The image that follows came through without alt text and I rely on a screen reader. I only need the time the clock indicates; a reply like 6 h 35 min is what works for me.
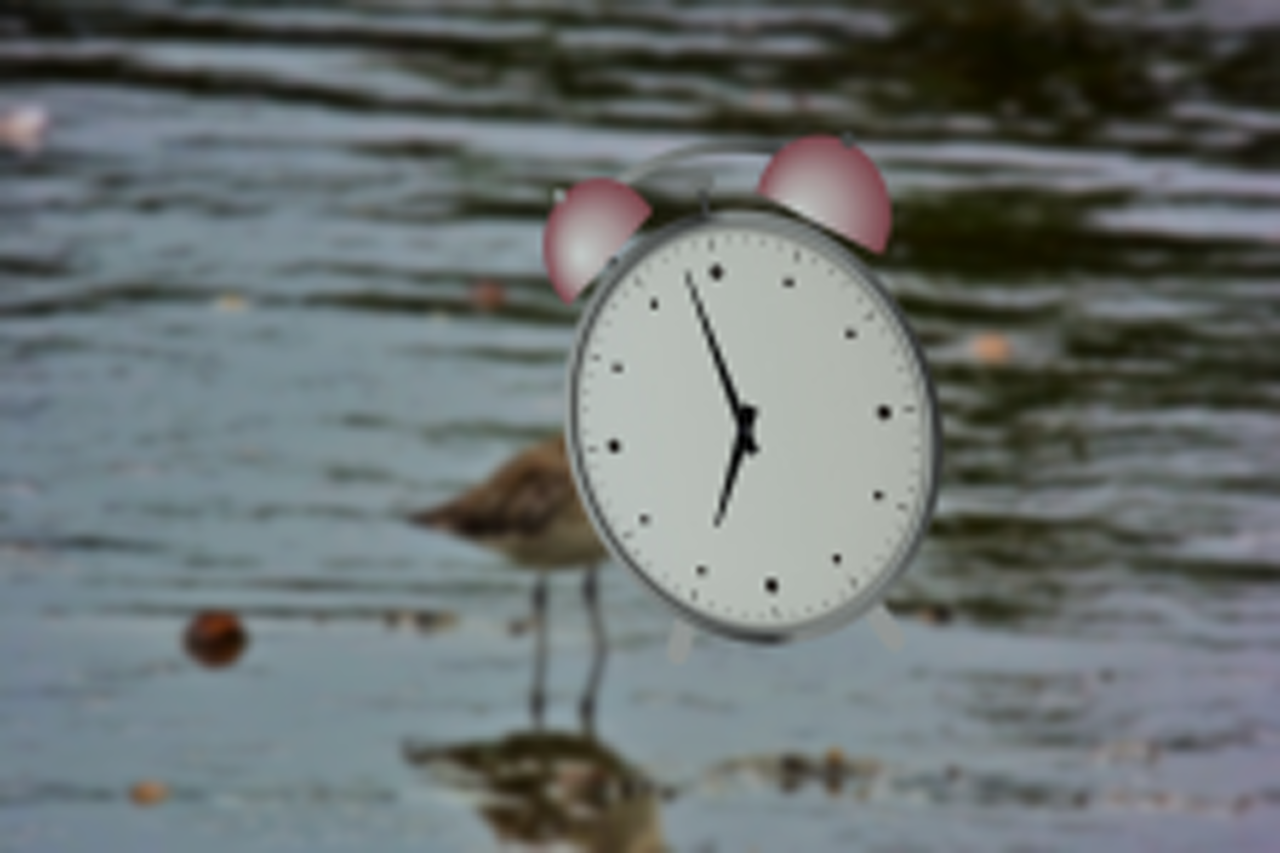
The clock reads 6 h 58 min
